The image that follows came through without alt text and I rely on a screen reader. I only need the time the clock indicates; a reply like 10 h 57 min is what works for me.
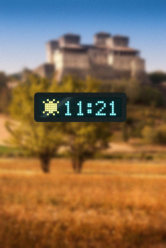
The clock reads 11 h 21 min
